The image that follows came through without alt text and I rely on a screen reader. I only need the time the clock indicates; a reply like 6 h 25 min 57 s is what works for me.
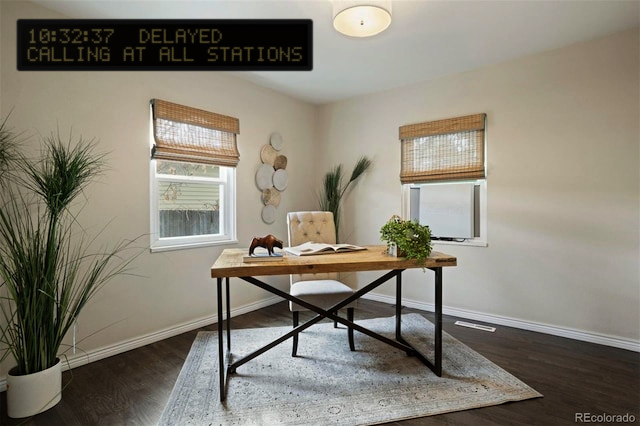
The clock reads 10 h 32 min 37 s
